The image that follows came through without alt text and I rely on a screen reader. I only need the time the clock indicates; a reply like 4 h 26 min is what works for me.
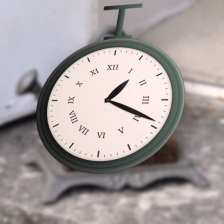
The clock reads 1 h 19 min
